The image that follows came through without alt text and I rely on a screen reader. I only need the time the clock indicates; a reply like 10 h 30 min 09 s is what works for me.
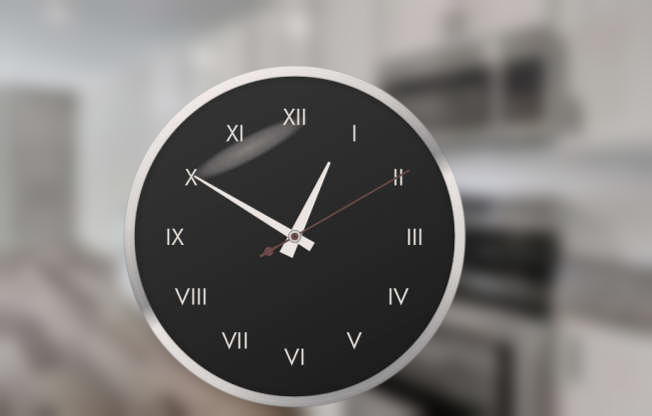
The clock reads 12 h 50 min 10 s
